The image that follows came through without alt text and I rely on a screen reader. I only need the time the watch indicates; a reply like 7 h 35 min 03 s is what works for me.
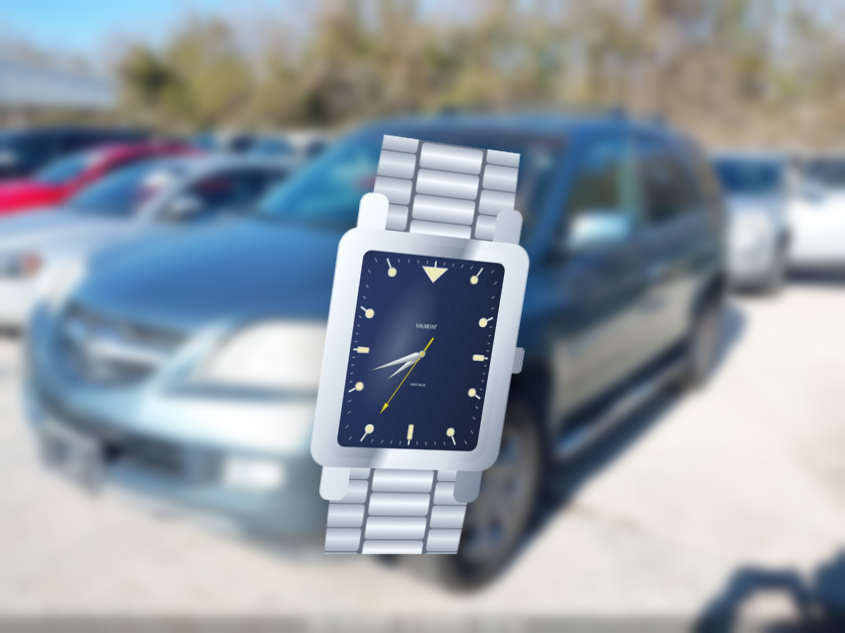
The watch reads 7 h 41 min 35 s
